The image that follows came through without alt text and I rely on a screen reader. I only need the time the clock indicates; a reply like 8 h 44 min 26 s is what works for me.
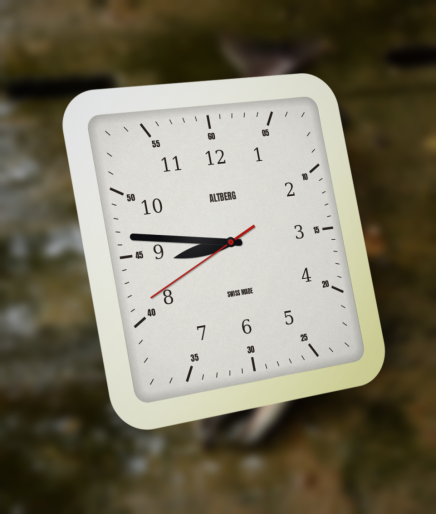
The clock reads 8 h 46 min 41 s
